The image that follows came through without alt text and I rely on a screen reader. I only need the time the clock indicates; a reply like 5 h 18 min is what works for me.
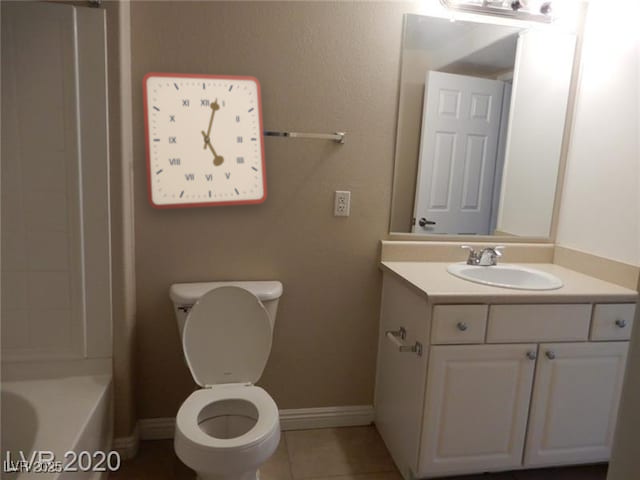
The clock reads 5 h 03 min
